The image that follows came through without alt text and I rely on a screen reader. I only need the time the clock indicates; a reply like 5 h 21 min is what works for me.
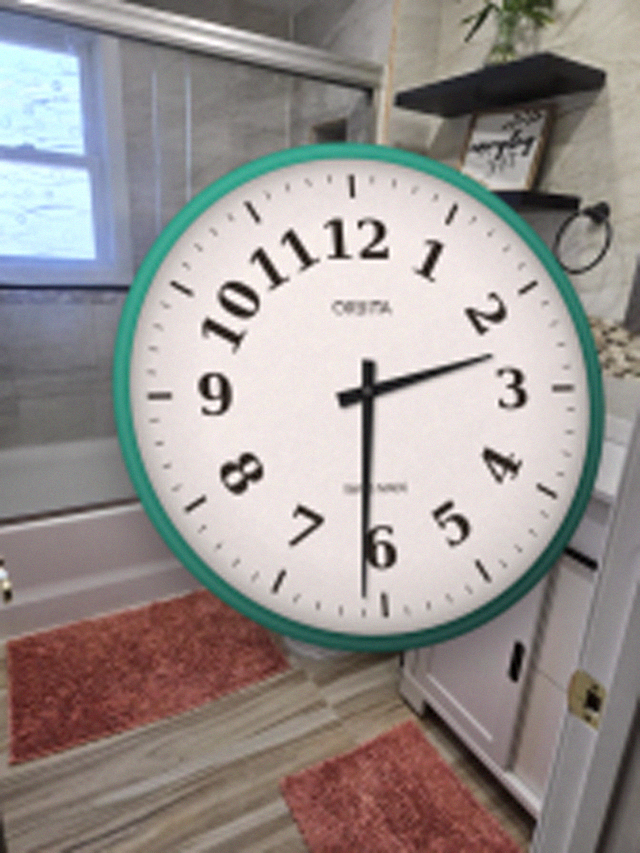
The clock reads 2 h 31 min
